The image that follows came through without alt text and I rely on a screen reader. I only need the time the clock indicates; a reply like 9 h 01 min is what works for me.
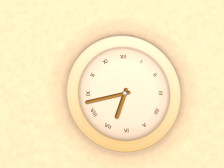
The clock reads 6 h 43 min
